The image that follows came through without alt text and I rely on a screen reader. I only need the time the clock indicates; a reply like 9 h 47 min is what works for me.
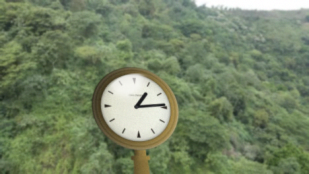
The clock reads 1 h 14 min
